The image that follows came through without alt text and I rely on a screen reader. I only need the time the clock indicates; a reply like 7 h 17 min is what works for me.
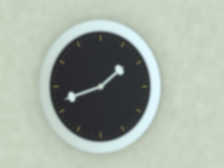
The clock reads 1 h 42 min
